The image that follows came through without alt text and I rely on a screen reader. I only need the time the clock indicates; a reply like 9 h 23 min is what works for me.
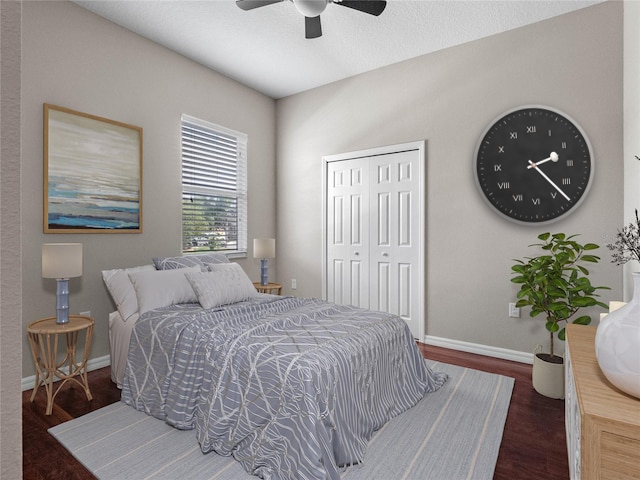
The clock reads 2 h 23 min
